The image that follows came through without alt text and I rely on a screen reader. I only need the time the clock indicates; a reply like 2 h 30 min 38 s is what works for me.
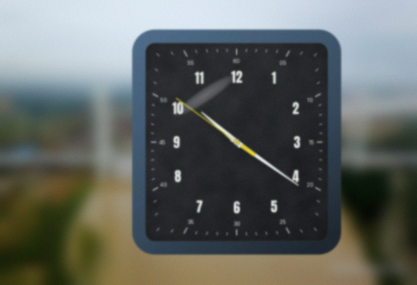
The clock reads 10 h 20 min 51 s
